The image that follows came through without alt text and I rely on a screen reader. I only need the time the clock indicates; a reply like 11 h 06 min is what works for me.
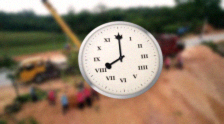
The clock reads 8 h 00 min
